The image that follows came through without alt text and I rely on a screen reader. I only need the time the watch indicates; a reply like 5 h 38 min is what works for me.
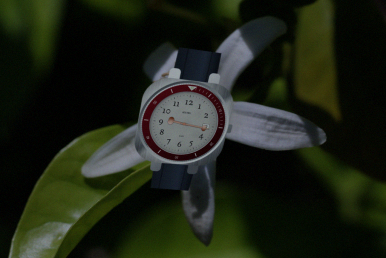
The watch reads 9 h 16 min
